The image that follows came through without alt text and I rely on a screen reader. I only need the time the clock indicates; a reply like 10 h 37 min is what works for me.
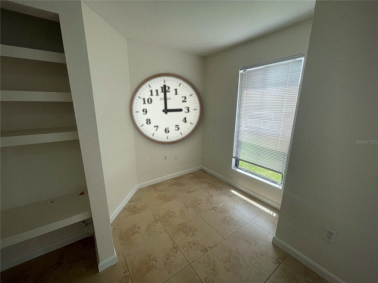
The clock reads 3 h 00 min
